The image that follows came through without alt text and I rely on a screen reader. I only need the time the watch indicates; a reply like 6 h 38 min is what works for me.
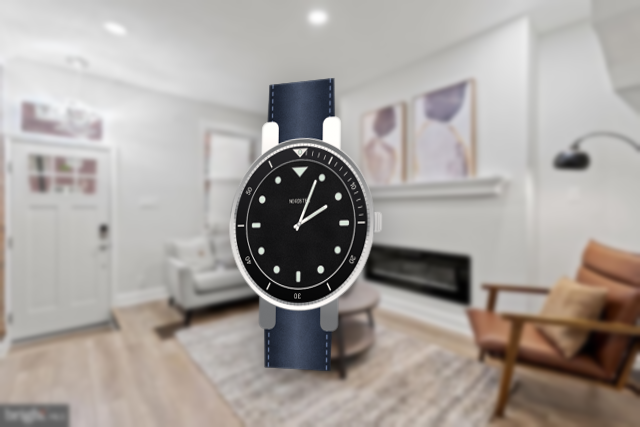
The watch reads 2 h 04 min
